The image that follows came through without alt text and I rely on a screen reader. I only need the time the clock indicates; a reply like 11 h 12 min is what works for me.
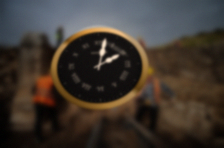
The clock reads 2 h 02 min
